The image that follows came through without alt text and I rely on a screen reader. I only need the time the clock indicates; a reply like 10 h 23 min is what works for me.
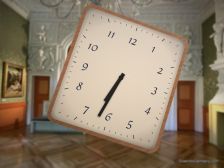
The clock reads 6 h 32 min
